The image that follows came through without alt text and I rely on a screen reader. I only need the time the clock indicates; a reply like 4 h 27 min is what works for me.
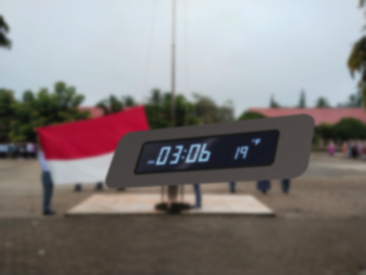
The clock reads 3 h 06 min
